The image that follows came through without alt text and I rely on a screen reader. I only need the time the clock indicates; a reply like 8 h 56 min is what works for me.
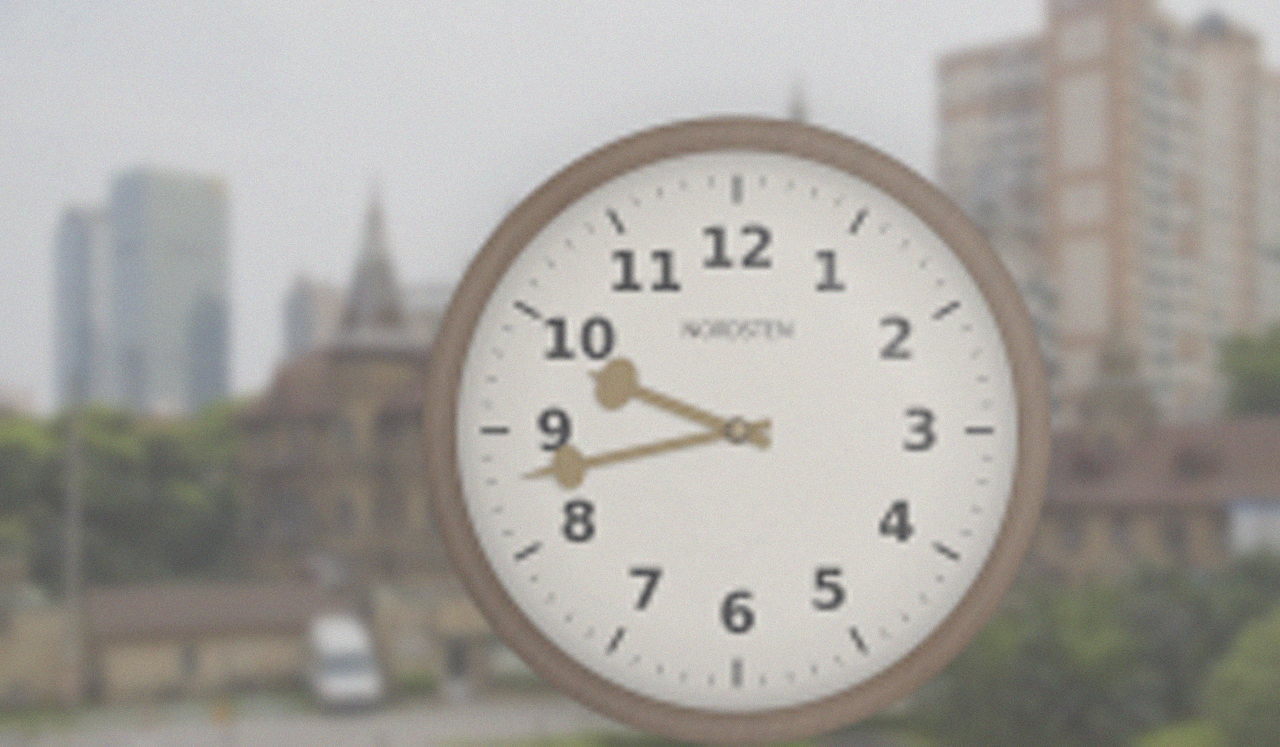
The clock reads 9 h 43 min
